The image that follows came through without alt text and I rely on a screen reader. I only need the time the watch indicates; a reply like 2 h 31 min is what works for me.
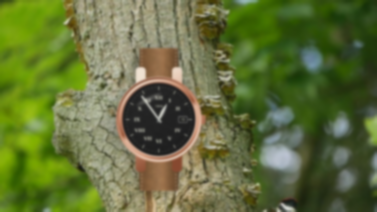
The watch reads 12 h 54 min
